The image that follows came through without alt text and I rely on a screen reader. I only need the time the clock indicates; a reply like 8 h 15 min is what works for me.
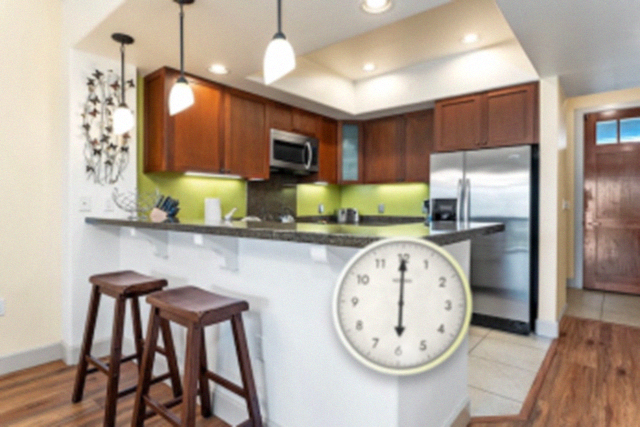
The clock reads 6 h 00 min
